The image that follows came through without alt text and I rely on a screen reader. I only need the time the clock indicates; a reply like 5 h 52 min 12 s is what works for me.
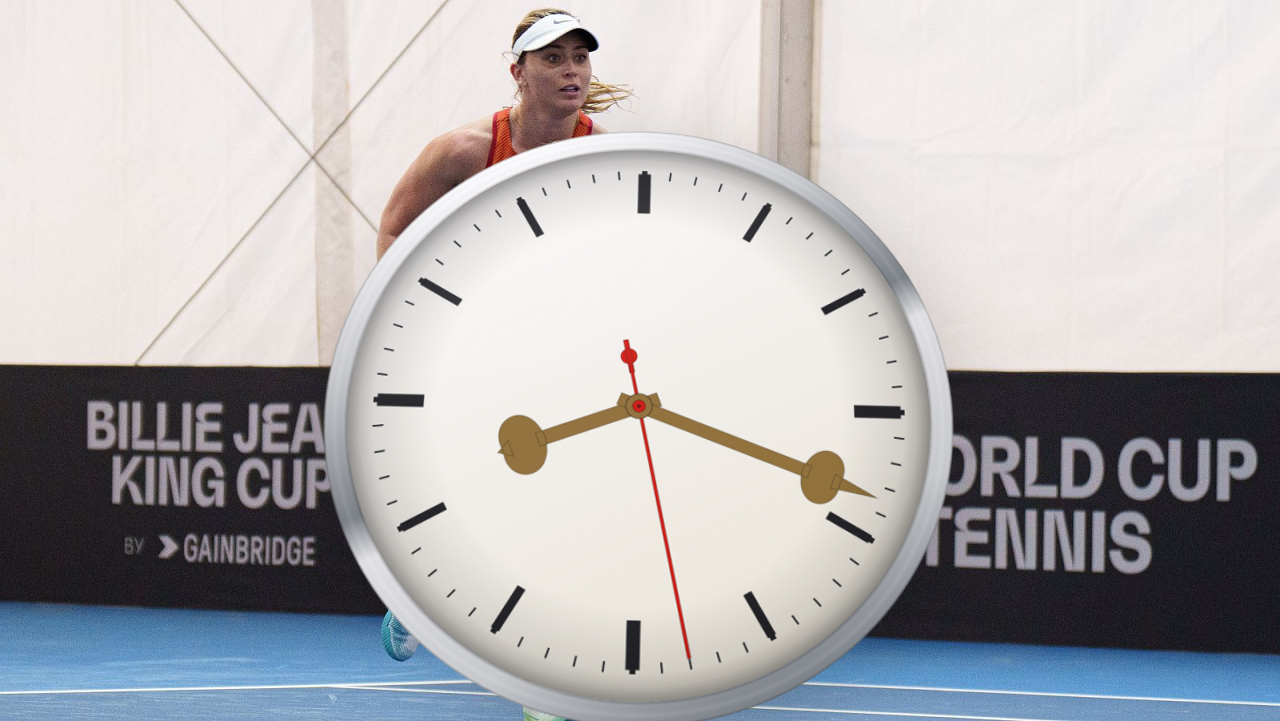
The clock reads 8 h 18 min 28 s
